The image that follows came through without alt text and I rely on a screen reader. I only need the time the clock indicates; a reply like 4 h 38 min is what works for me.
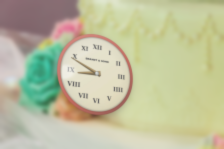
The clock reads 8 h 49 min
